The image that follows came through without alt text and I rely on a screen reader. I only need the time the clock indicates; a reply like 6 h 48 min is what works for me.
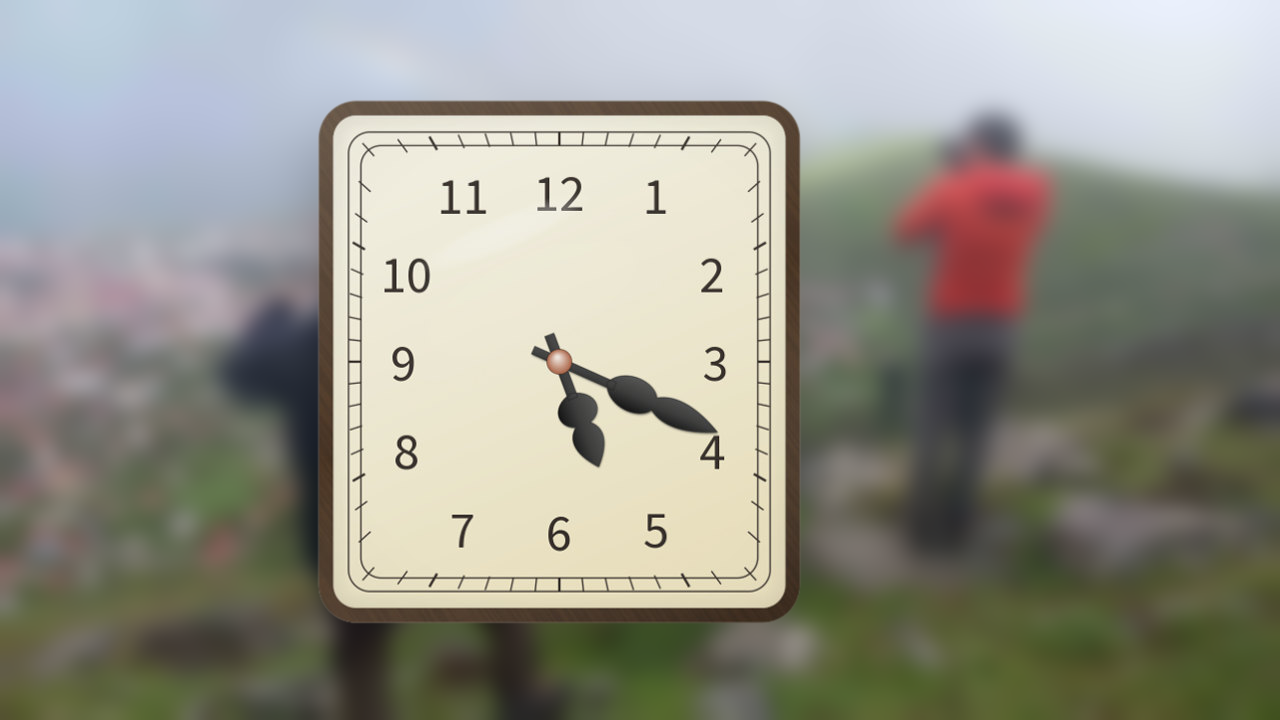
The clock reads 5 h 19 min
